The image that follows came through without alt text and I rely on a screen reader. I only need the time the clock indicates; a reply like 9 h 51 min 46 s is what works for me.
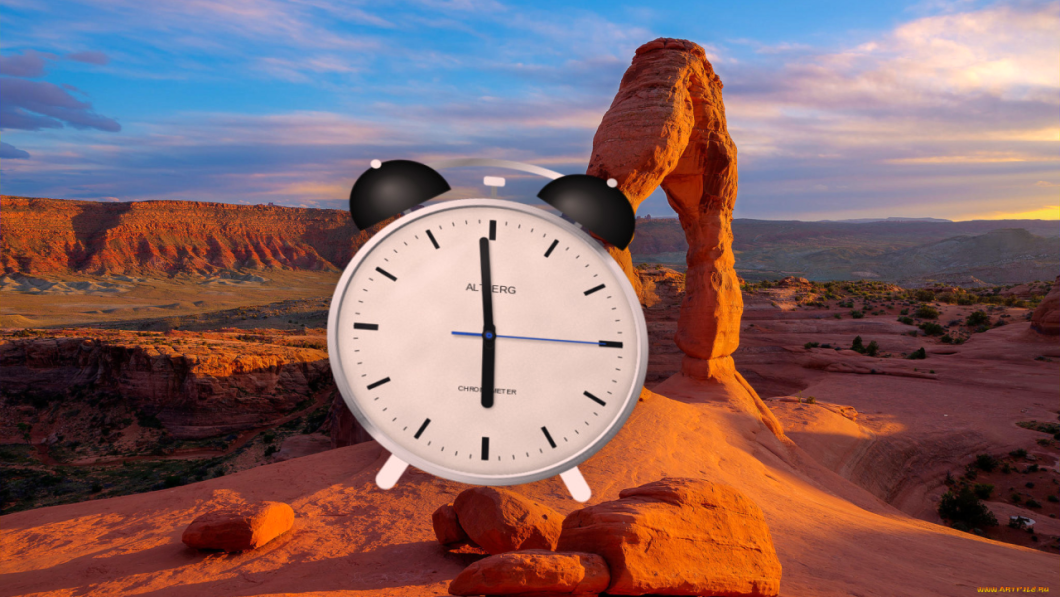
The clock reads 5 h 59 min 15 s
